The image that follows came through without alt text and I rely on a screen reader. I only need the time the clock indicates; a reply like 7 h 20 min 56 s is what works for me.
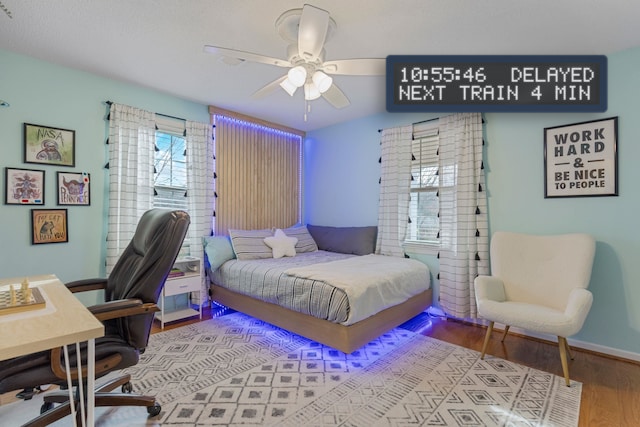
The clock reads 10 h 55 min 46 s
